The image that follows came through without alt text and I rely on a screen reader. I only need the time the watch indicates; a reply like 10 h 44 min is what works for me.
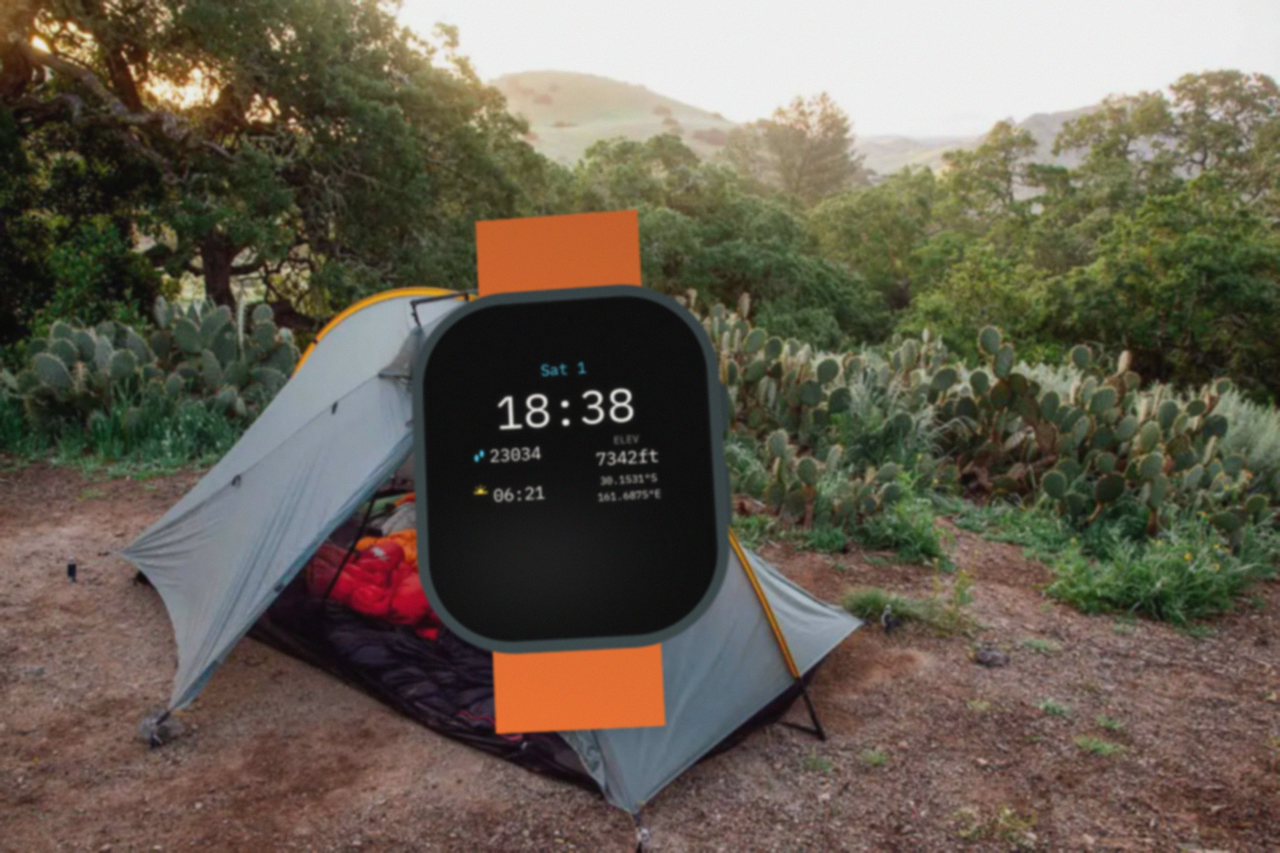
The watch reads 18 h 38 min
